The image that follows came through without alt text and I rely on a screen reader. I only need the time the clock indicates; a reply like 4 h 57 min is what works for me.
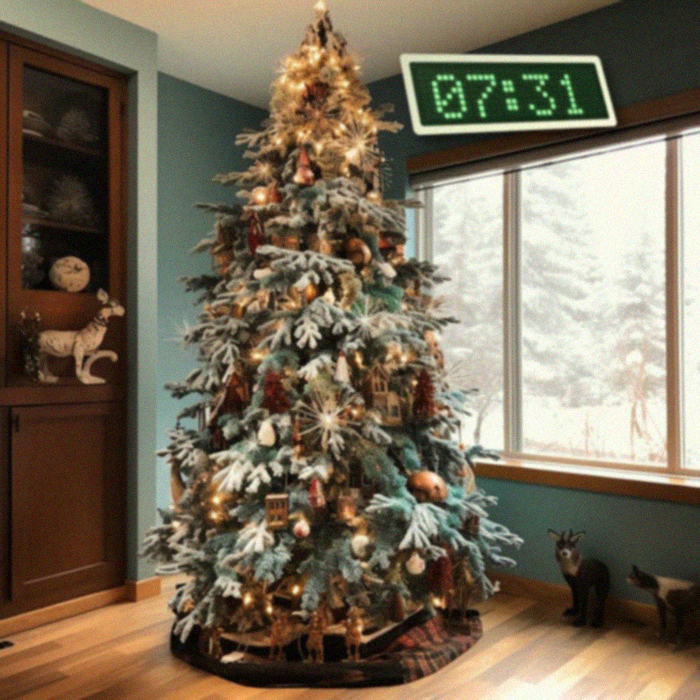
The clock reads 7 h 31 min
